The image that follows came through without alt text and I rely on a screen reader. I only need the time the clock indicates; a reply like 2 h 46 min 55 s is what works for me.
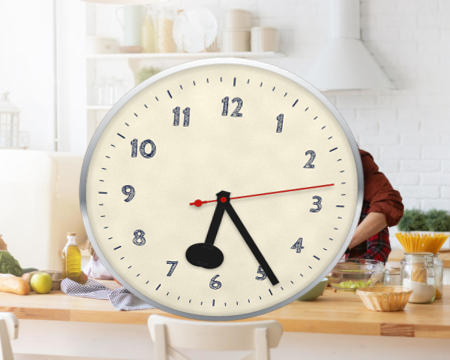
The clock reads 6 h 24 min 13 s
